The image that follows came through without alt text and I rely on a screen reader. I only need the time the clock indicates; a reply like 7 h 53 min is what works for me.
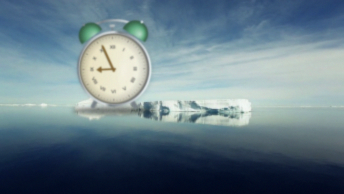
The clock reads 8 h 56 min
